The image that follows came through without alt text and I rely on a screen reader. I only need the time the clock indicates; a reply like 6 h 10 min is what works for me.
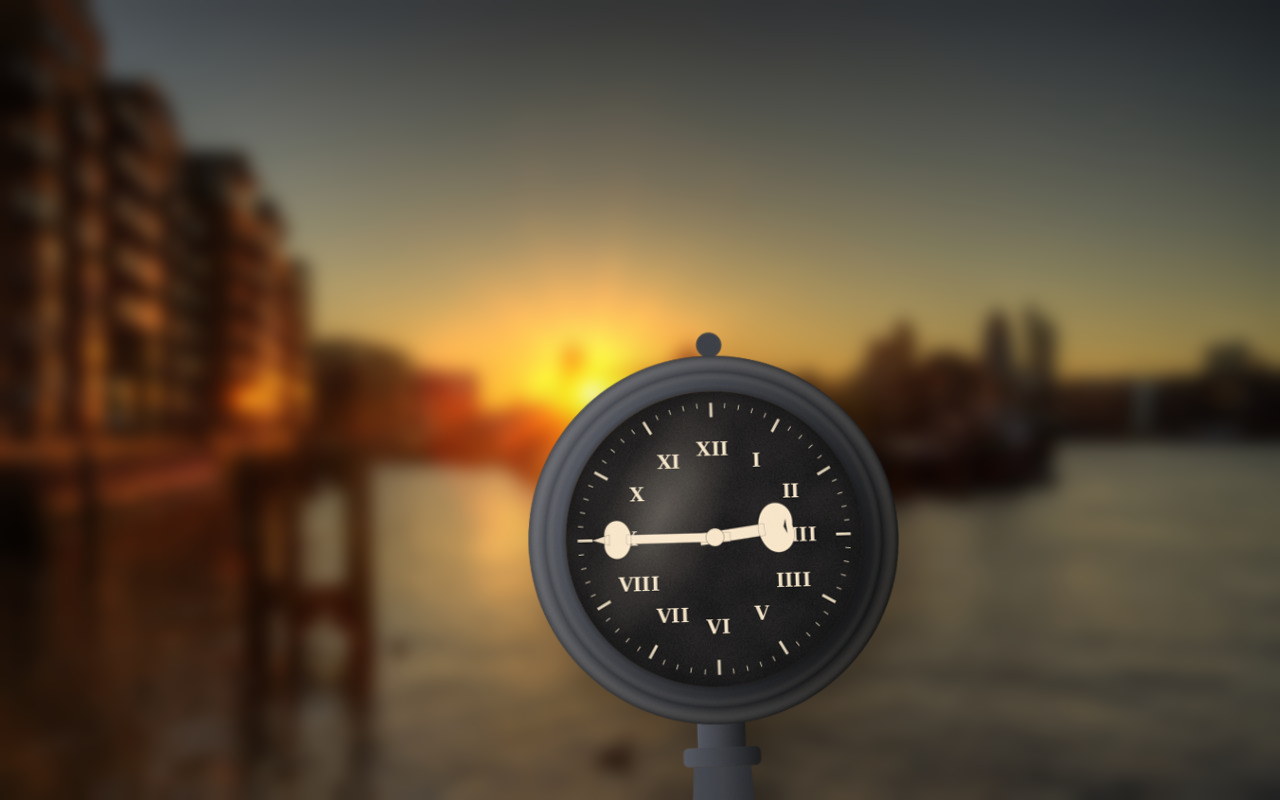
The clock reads 2 h 45 min
